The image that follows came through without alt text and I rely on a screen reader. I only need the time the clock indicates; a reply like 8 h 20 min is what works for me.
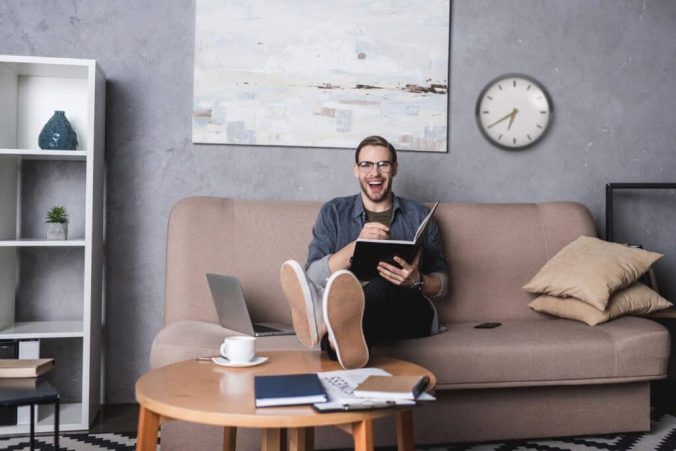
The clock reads 6 h 40 min
